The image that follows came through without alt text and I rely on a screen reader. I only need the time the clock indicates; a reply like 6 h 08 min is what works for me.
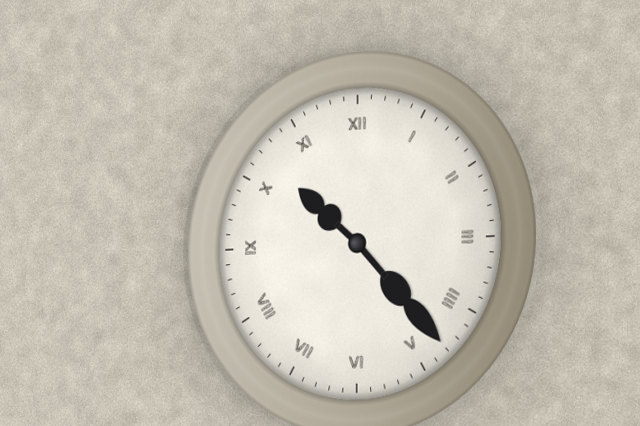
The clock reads 10 h 23 min
